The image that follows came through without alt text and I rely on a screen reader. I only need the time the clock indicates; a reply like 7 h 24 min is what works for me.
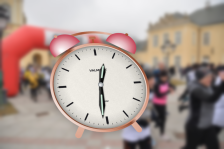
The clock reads 12 h 31 min
